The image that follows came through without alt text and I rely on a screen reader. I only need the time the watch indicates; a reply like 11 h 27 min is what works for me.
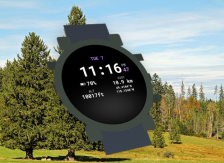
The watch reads 11 h 16 min
